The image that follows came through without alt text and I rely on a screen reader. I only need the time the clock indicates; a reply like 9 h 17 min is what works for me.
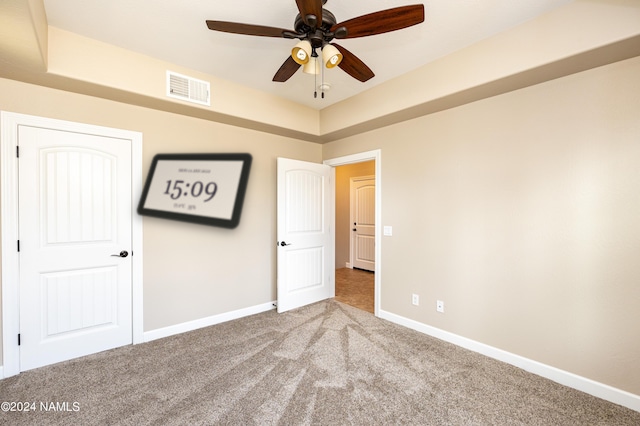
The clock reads 15 h 09 min
